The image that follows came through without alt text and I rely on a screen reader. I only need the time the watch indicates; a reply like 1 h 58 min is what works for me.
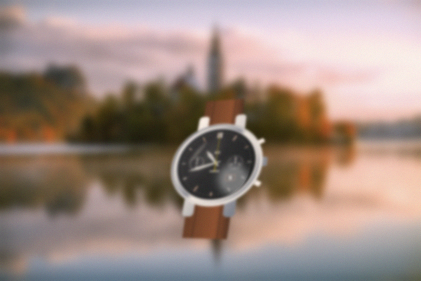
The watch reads 10 h 42 min
